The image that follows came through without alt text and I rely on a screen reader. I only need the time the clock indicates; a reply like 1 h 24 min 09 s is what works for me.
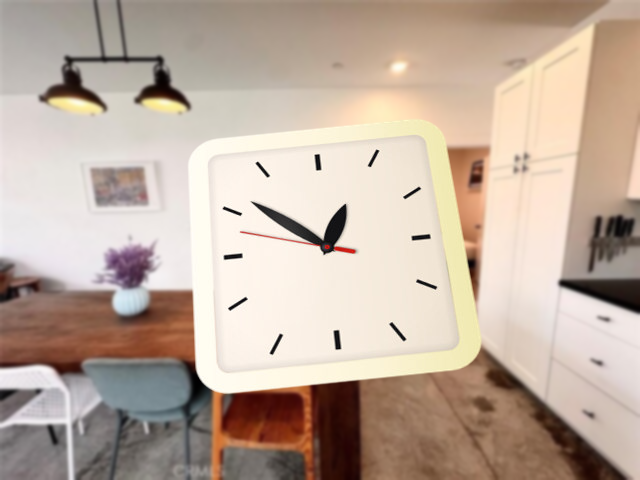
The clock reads 12 h 51 min 48 s
